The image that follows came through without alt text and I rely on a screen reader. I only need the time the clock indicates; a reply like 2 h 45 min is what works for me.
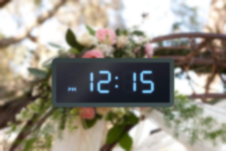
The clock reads 12 h 15 min
